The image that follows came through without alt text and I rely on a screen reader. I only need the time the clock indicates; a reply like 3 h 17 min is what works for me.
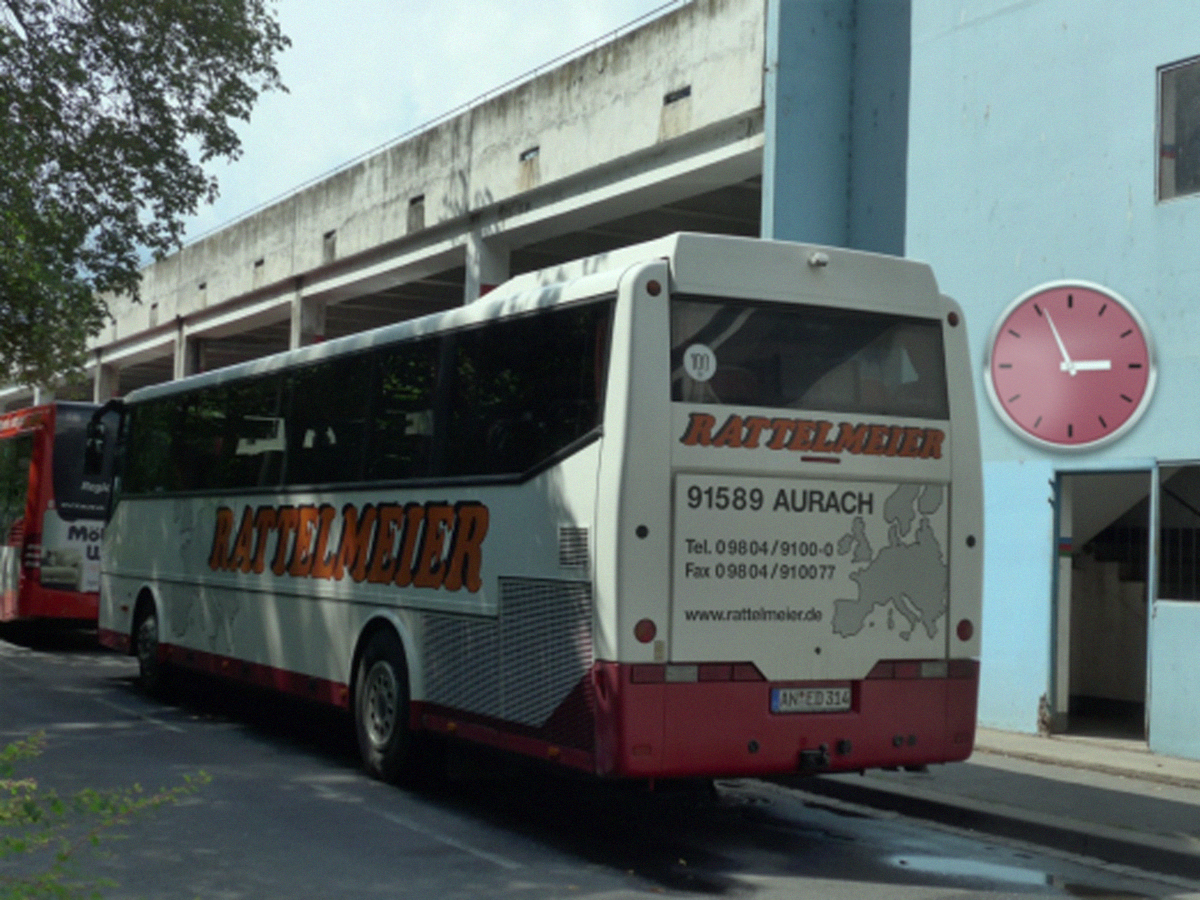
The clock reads 2 h 56 min
